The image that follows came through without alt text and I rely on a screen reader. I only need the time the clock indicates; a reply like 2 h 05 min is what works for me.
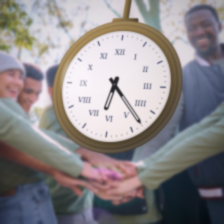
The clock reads 6 h 23 min
